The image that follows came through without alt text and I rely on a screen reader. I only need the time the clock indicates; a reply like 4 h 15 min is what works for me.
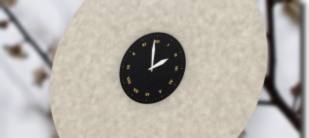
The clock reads 1 h 59 min
